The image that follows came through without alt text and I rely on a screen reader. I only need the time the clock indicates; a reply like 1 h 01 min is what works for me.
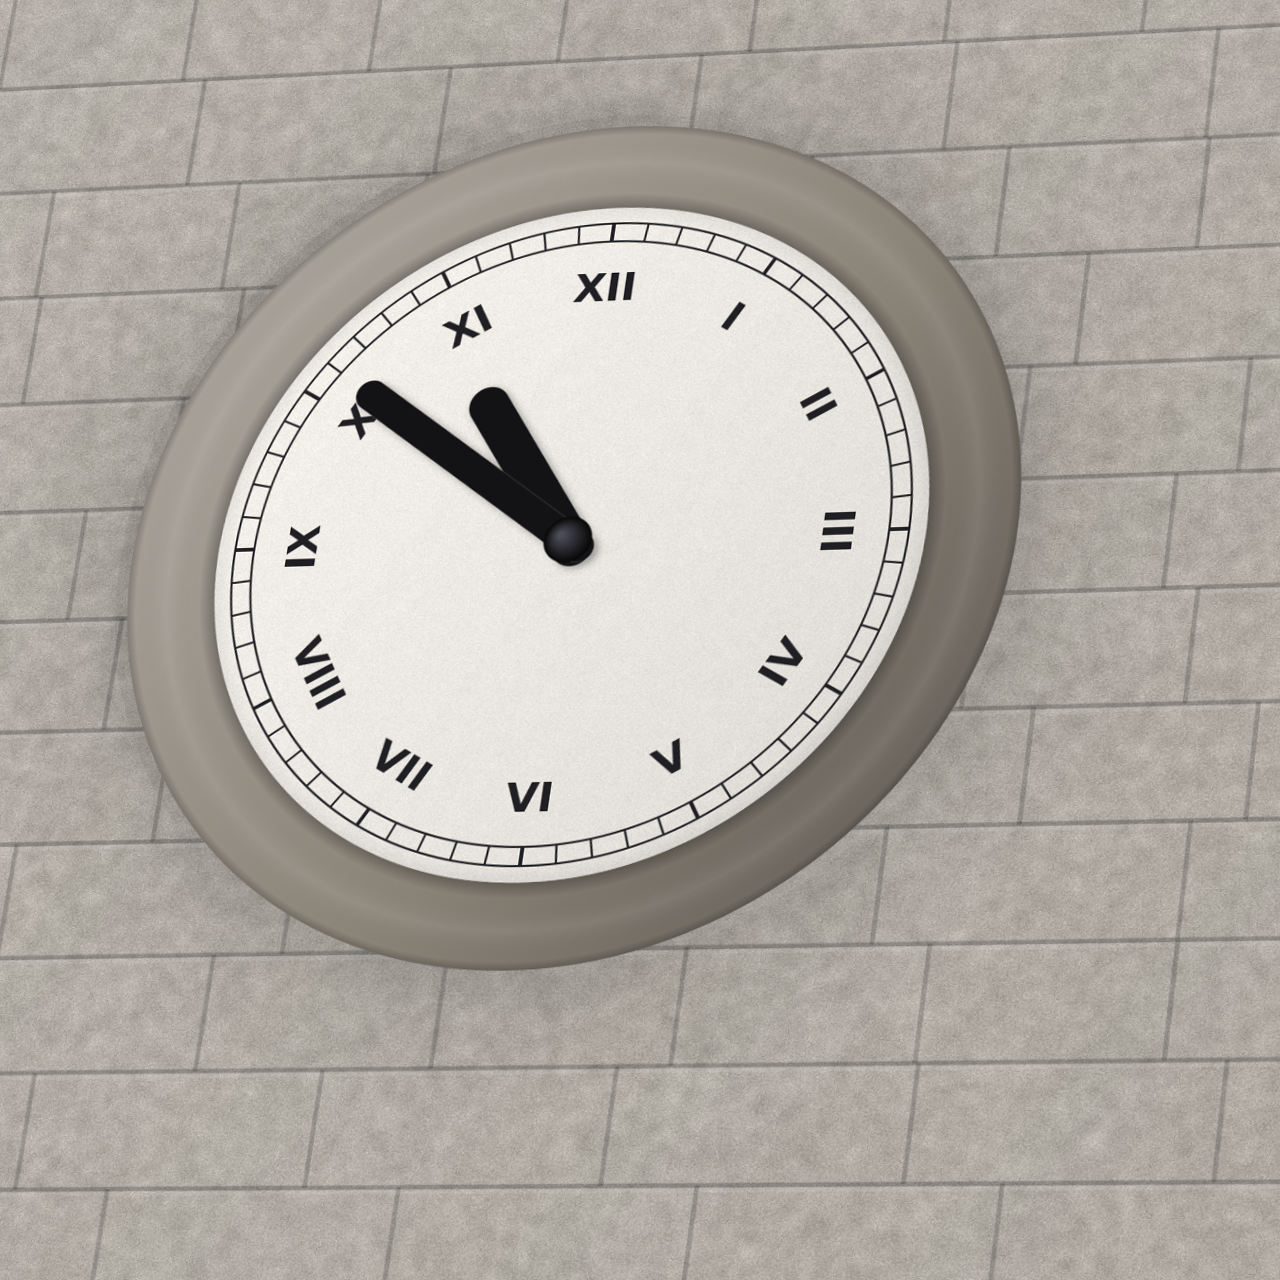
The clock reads 10 h 51 min
